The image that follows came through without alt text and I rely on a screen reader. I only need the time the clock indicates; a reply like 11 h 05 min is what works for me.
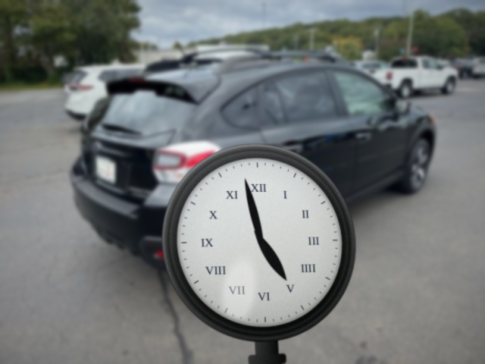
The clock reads 4 h 58 min
